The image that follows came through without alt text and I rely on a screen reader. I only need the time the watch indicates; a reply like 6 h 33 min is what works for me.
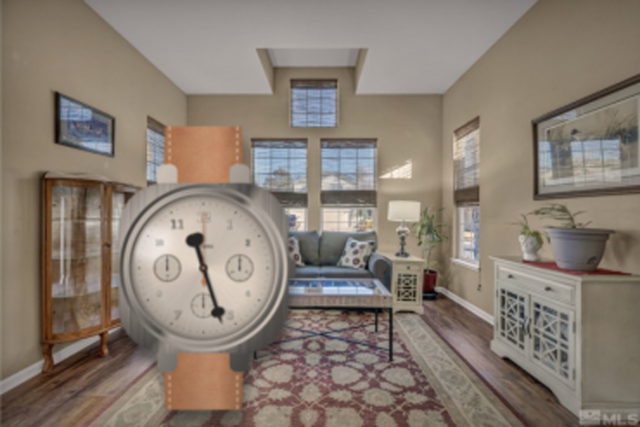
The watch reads 11 h 27 min
